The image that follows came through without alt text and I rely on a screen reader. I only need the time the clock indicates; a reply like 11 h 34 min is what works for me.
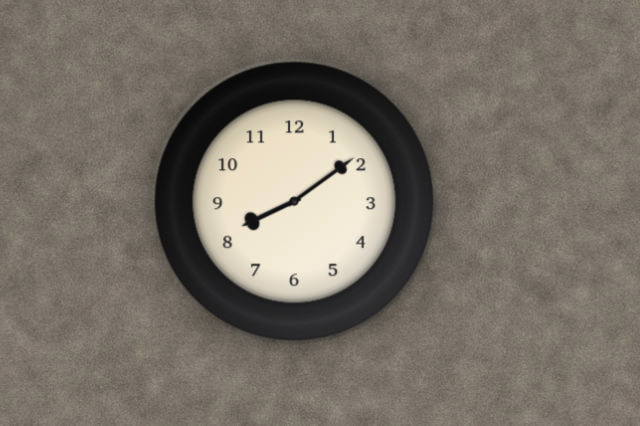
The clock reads 8 h 09 min
